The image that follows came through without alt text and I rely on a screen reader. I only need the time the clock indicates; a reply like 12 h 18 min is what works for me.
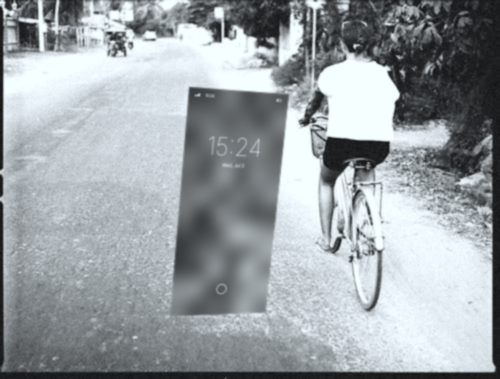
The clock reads 15 h 24 min
